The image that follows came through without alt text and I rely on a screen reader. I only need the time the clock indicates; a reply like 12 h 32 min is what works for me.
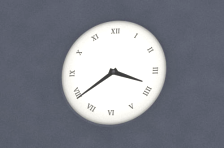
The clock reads 3 h 39 min
